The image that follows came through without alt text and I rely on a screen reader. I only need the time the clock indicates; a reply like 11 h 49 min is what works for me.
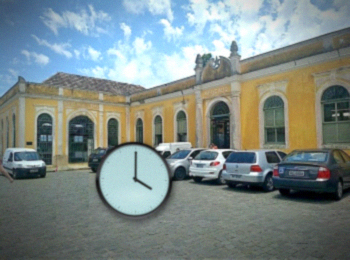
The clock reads 4 h 00 min
